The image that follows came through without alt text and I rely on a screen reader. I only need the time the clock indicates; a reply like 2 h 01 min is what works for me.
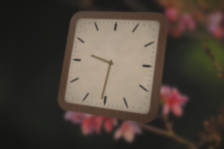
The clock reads 9 h 31 min
